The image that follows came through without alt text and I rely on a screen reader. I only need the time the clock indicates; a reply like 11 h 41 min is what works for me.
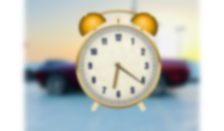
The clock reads 6 h 21 min
